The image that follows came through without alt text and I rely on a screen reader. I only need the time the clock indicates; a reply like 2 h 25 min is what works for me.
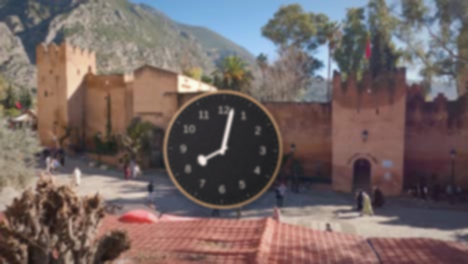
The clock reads 8 h 02 min
